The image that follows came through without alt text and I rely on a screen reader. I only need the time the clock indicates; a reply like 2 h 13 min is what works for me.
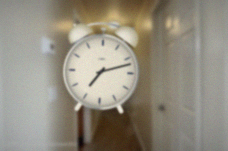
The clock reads 7 h 12 min
